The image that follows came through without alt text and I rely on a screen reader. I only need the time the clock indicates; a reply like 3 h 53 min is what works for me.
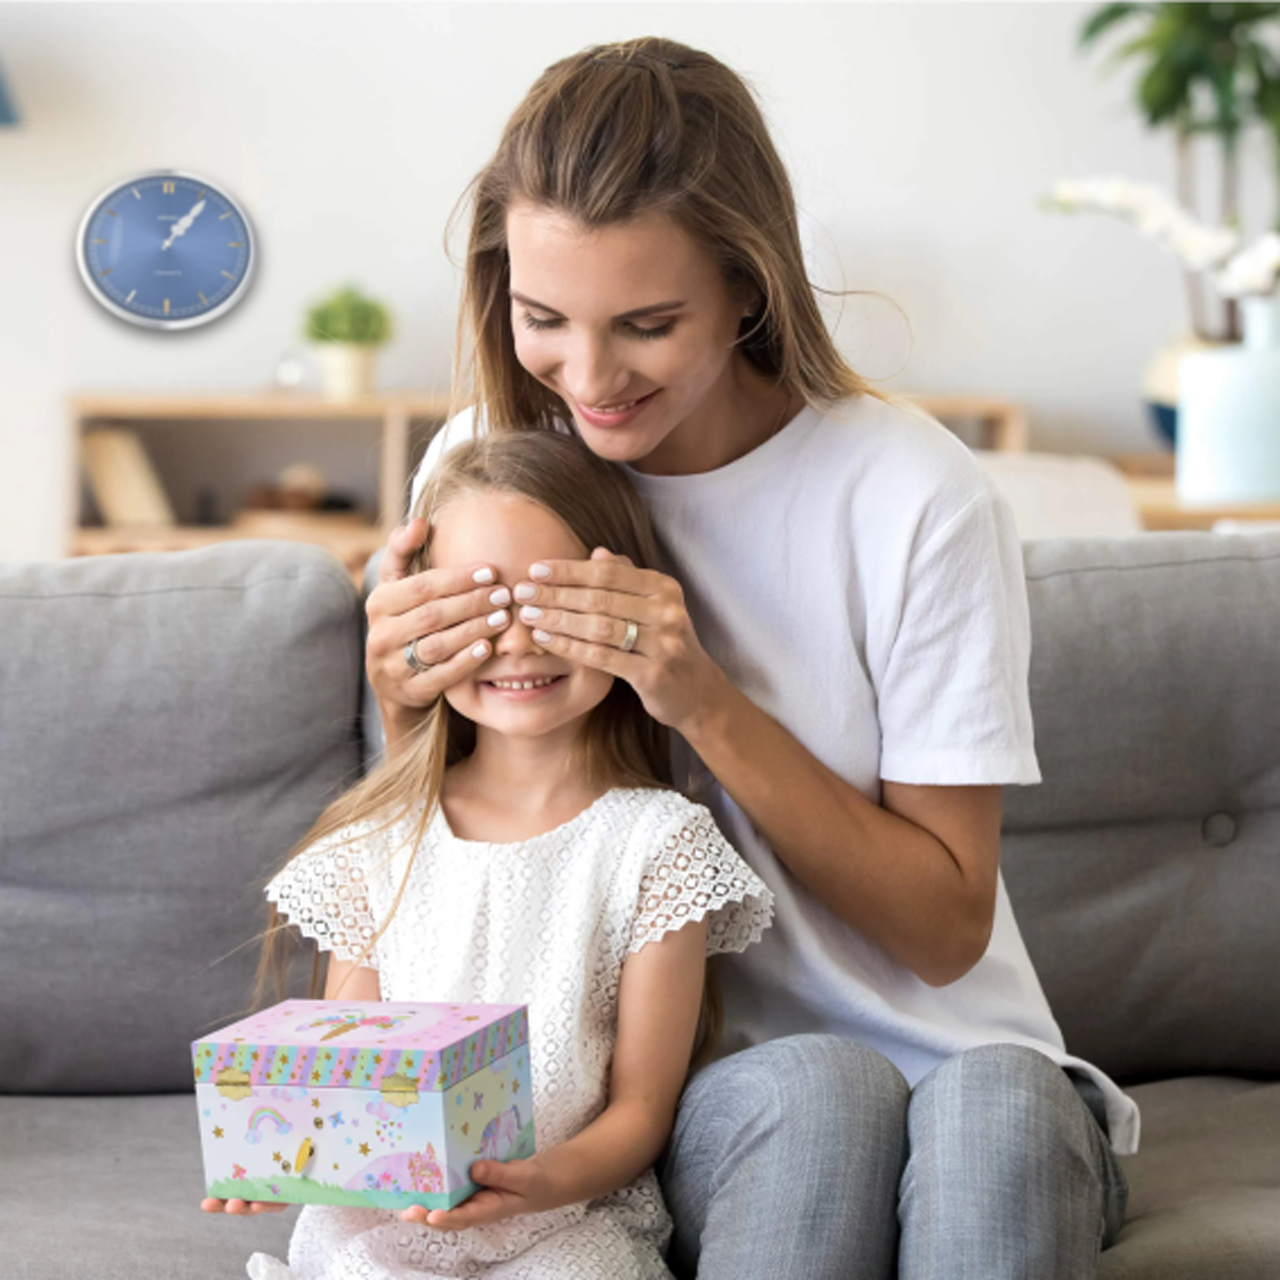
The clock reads 1 h 06 min
